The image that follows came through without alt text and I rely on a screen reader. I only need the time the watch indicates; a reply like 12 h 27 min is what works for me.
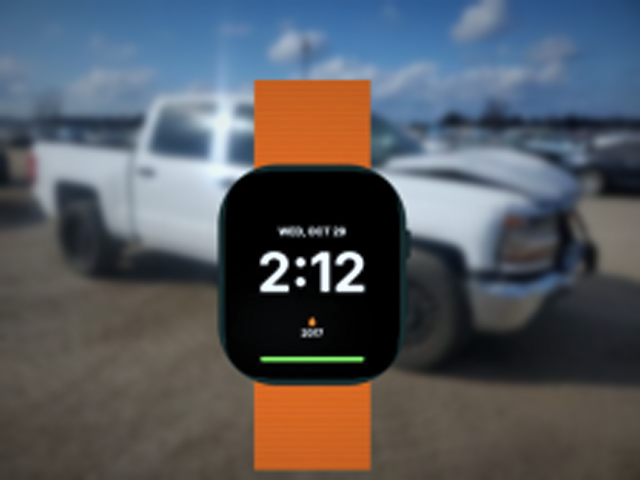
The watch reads 2 h 12 min
